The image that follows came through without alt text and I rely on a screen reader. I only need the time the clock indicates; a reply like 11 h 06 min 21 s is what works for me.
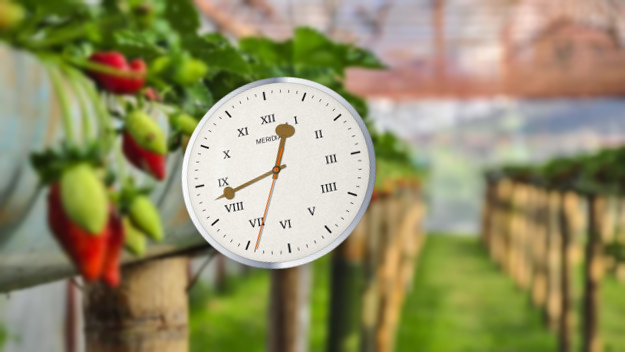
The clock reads 12 h 42 min 34 s
